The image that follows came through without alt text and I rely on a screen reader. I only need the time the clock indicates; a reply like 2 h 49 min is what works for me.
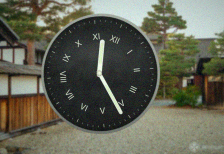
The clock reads 11 h 21 min
